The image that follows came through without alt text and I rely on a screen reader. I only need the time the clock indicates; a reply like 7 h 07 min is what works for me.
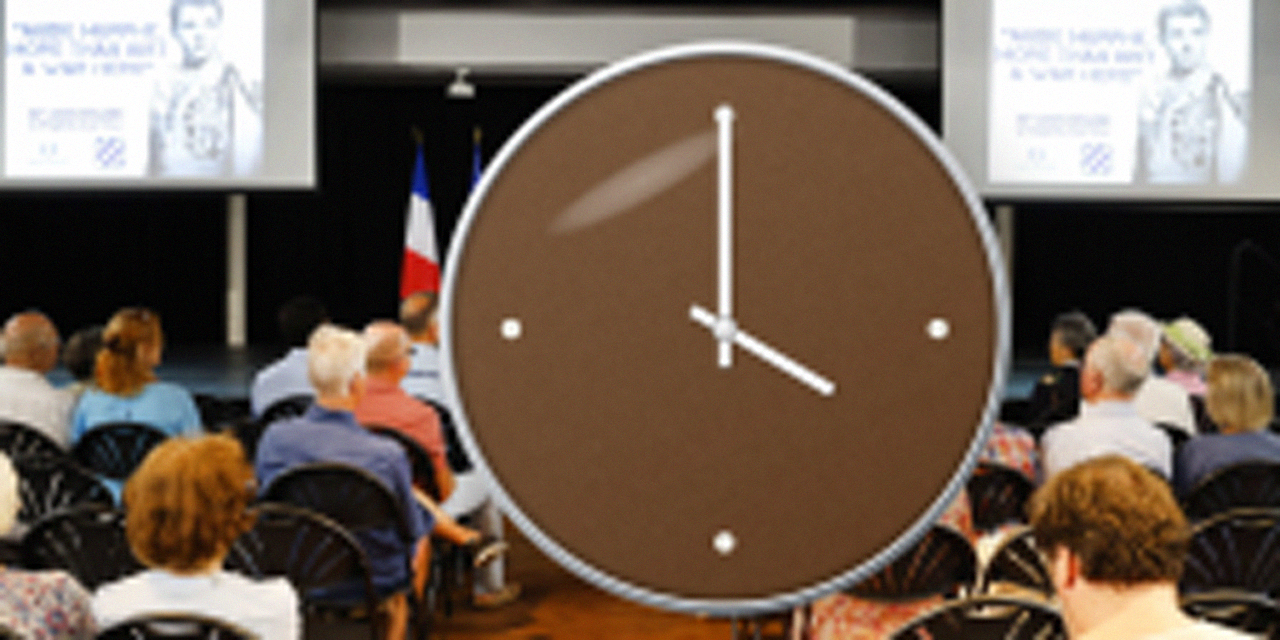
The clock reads 4 h 00 min
